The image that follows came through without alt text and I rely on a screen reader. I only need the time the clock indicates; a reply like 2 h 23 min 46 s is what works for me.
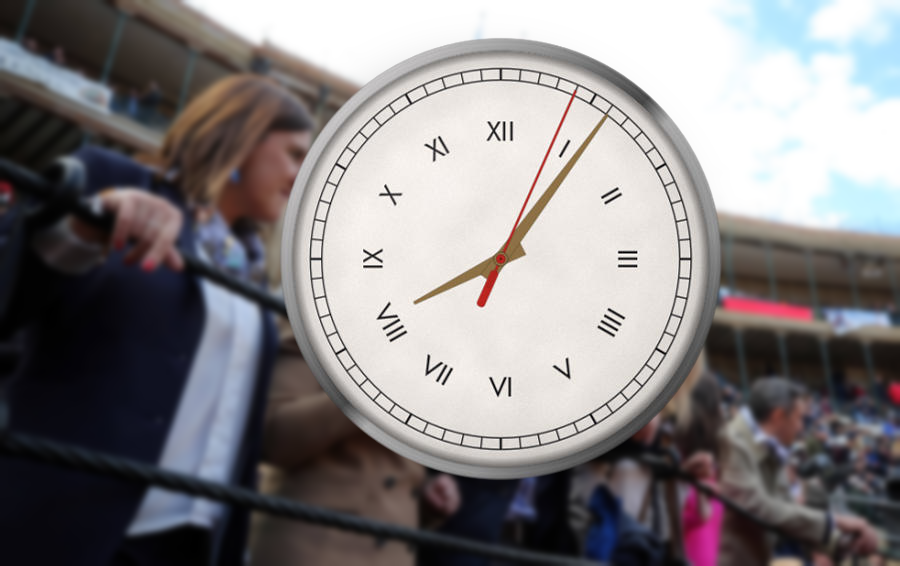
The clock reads 8 h 06 min 04 s
